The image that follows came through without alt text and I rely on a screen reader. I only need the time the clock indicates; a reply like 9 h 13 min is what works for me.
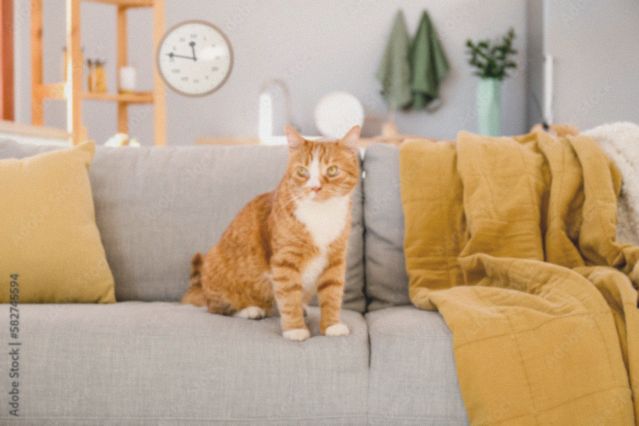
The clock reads 11 h 47 min
